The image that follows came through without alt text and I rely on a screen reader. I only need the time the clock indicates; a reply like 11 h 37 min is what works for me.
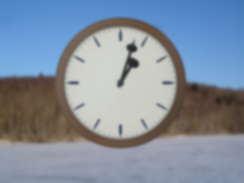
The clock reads 1 h 03 min
